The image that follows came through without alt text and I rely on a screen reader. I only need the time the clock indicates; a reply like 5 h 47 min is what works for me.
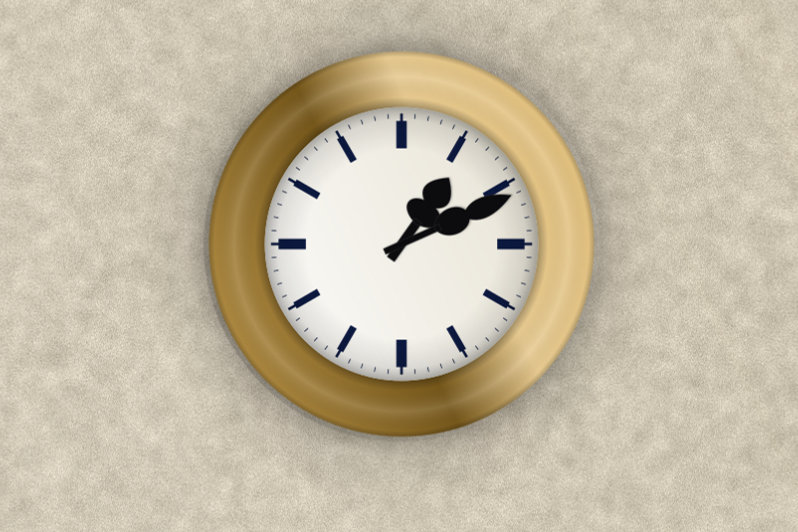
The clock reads 1 h 11 min
